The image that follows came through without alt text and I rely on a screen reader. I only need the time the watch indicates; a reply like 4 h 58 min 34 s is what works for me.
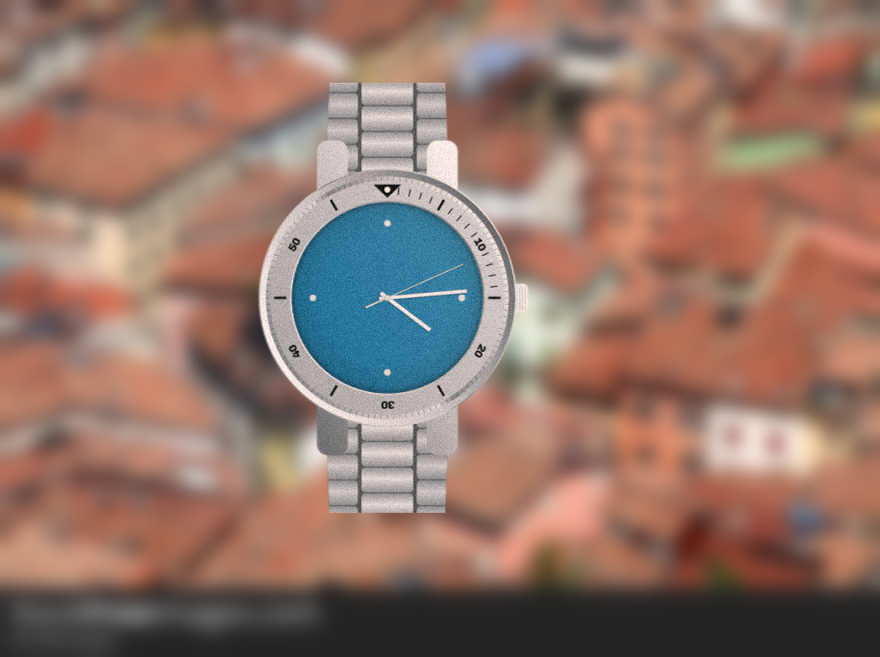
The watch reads 4 h 14 min 11 s
